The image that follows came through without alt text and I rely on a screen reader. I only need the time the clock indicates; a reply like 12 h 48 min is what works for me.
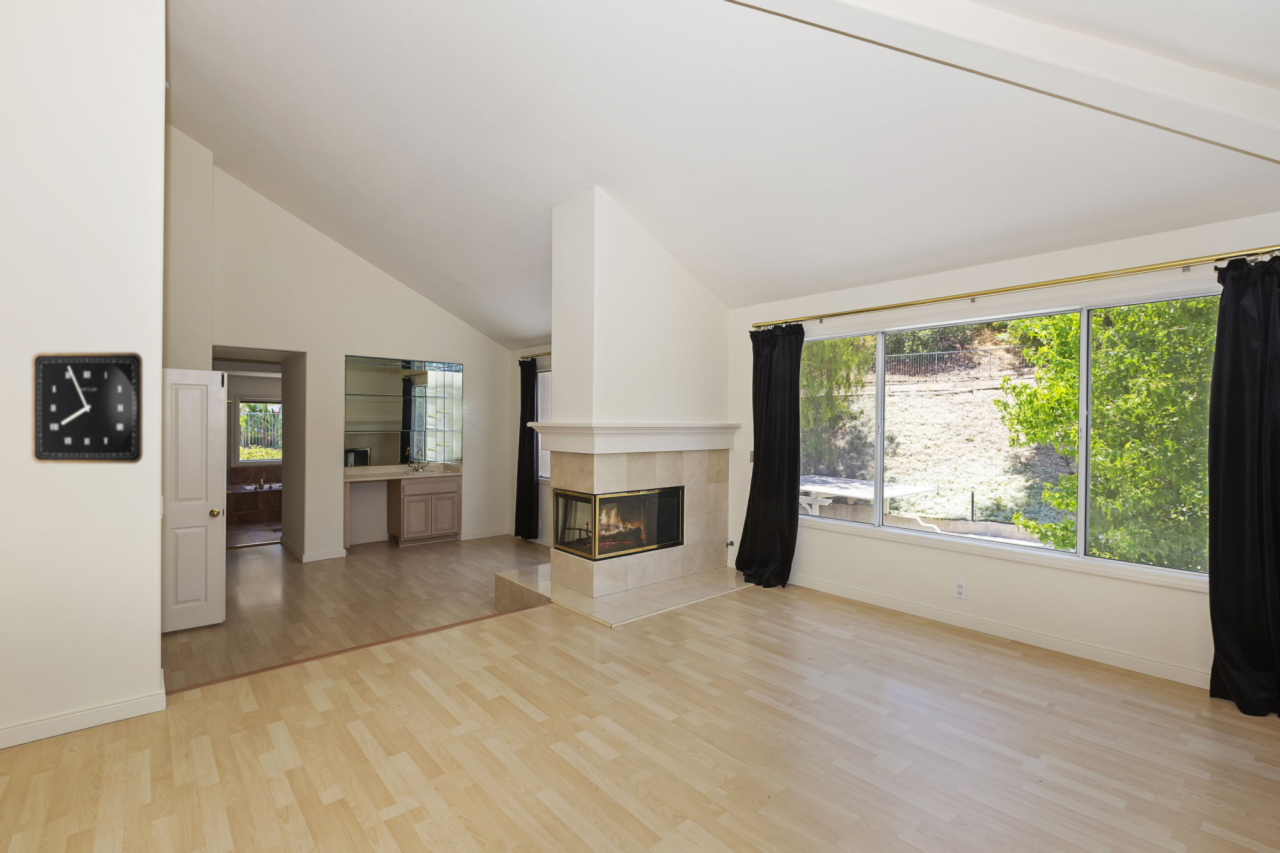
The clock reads 7 h 56 min
